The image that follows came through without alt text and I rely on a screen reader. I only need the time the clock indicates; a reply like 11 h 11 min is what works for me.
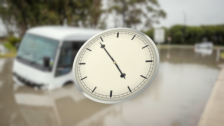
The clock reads 4 h 54 min
